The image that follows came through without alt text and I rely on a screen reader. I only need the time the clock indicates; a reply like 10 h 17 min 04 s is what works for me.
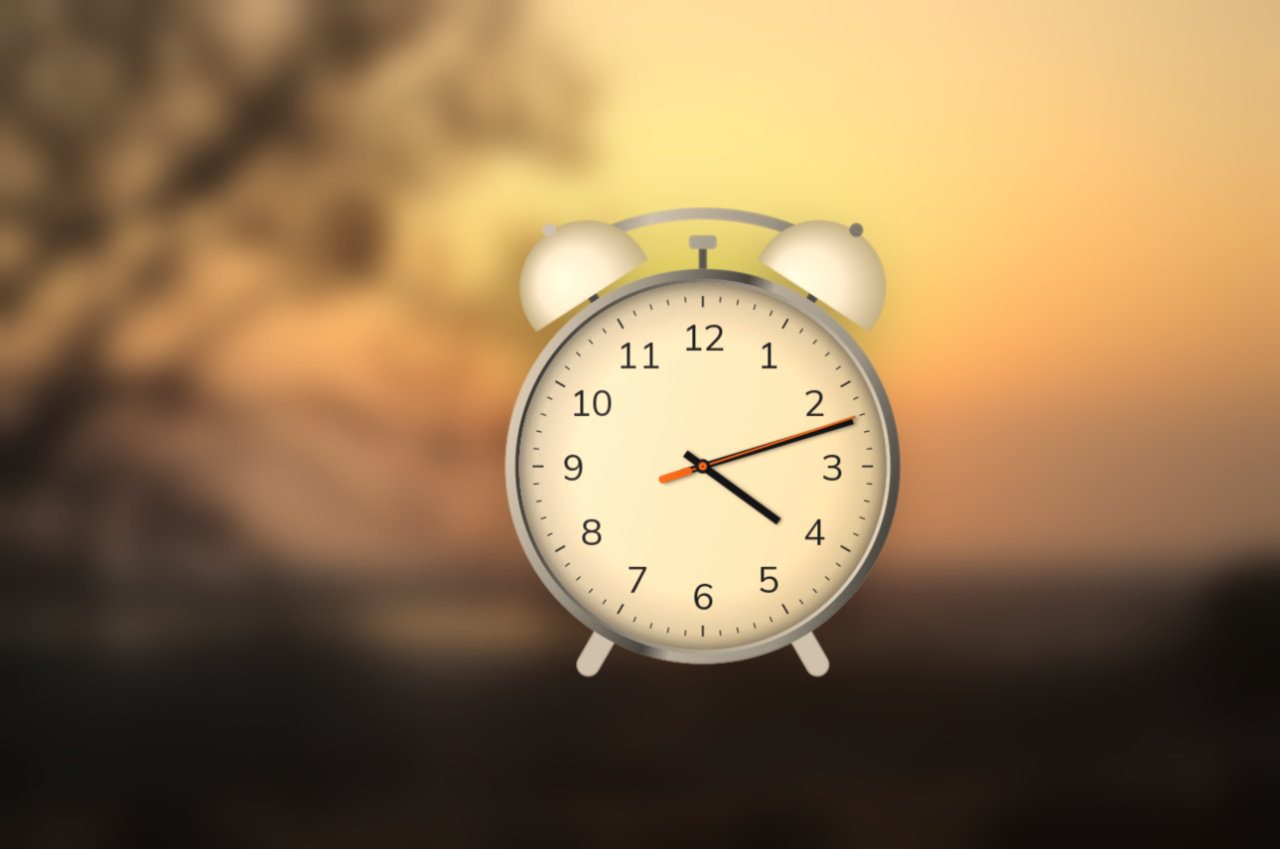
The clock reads 4 h 12 min 12 s
